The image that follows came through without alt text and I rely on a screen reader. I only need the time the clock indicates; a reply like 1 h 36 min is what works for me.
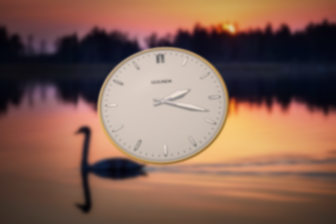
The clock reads 2 h 18 min
